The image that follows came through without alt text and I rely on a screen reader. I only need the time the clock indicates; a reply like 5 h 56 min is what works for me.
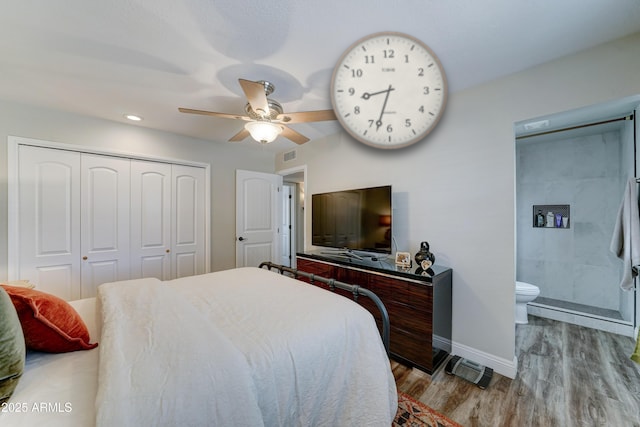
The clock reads 8 h 33 min
